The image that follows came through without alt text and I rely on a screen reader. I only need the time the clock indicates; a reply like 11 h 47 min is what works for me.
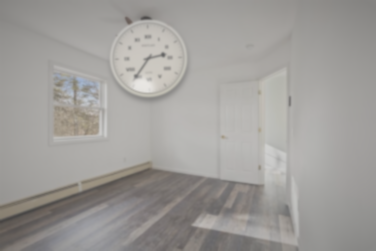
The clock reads 2 h 36 min
